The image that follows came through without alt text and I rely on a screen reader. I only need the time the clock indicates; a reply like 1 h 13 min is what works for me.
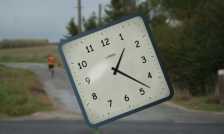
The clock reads 1 h 23 min
